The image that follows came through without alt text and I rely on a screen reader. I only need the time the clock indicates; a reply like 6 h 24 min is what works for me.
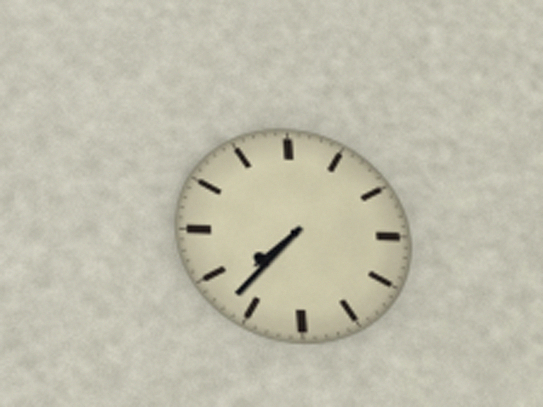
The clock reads 7 h 37 min
